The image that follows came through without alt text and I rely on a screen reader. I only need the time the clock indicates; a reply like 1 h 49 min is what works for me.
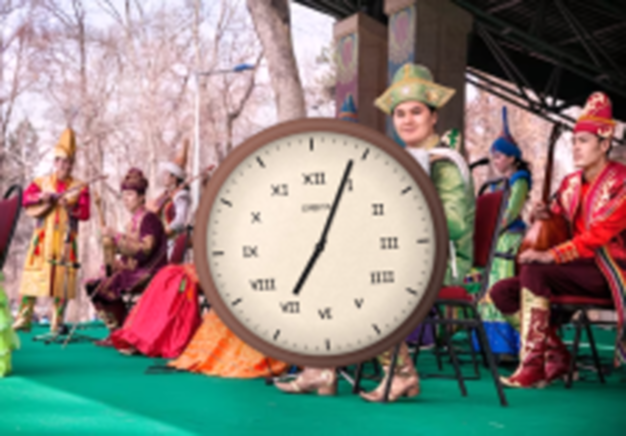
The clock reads 7 h 04 min
